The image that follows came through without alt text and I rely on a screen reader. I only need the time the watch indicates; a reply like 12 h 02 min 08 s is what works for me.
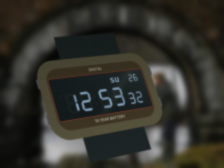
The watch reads 12 h 53 min 32 s
